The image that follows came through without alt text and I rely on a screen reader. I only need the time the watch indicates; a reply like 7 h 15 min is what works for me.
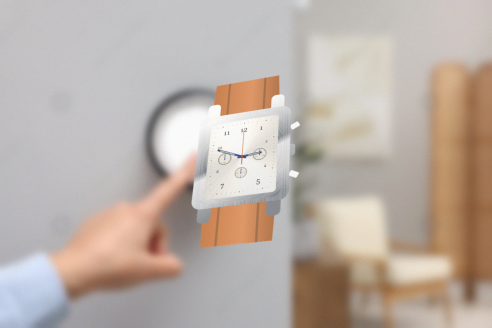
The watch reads 2 h 49 min
